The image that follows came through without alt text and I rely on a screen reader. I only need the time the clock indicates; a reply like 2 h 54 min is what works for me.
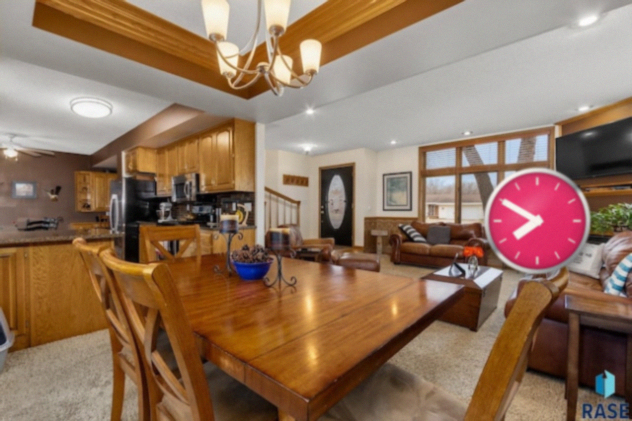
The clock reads 7 h 50 min
